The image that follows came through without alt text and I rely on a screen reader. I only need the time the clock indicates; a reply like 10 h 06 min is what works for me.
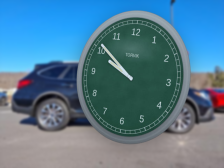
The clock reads 9 h 51 min
